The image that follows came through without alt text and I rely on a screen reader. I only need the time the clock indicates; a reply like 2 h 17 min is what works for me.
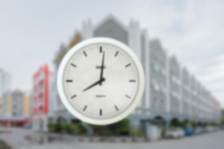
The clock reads 8 h 01 min
